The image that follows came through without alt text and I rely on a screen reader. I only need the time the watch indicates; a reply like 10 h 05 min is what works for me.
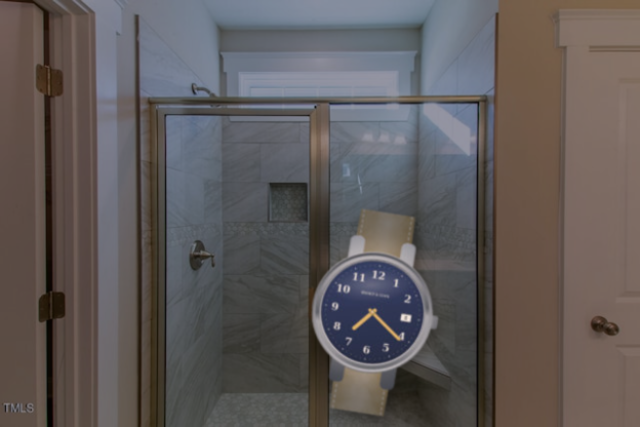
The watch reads 7 h 21 min
